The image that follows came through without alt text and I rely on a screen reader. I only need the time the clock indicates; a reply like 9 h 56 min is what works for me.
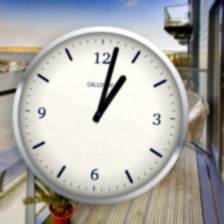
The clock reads 1 h 02 min
